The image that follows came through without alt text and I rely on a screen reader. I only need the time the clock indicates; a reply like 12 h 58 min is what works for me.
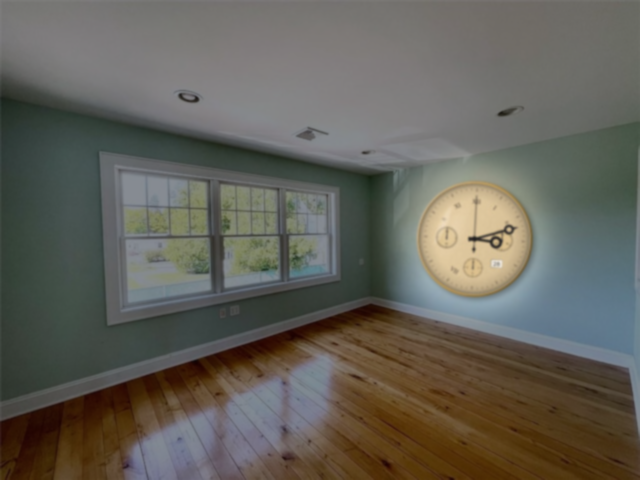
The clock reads 3 h 12 min
